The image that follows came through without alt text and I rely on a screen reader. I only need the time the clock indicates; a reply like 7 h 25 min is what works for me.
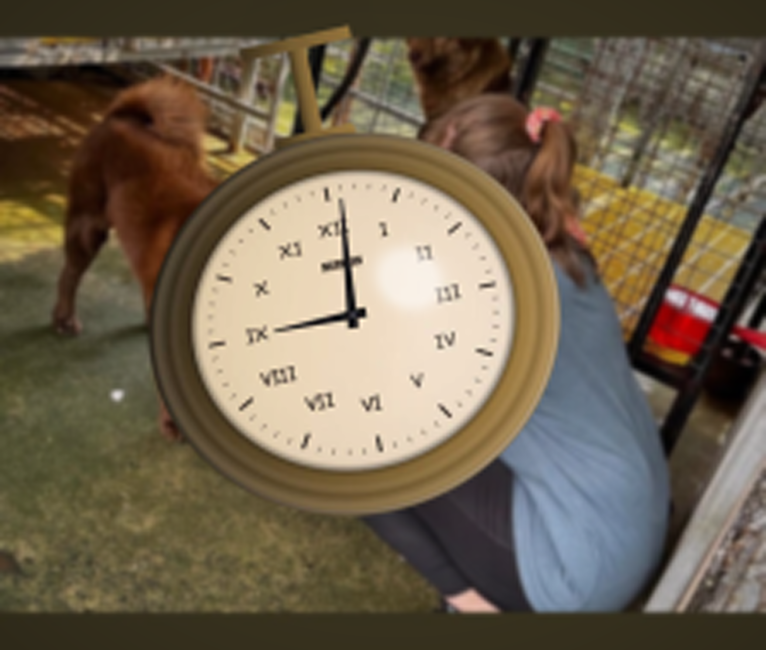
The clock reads 9 h 01 min
